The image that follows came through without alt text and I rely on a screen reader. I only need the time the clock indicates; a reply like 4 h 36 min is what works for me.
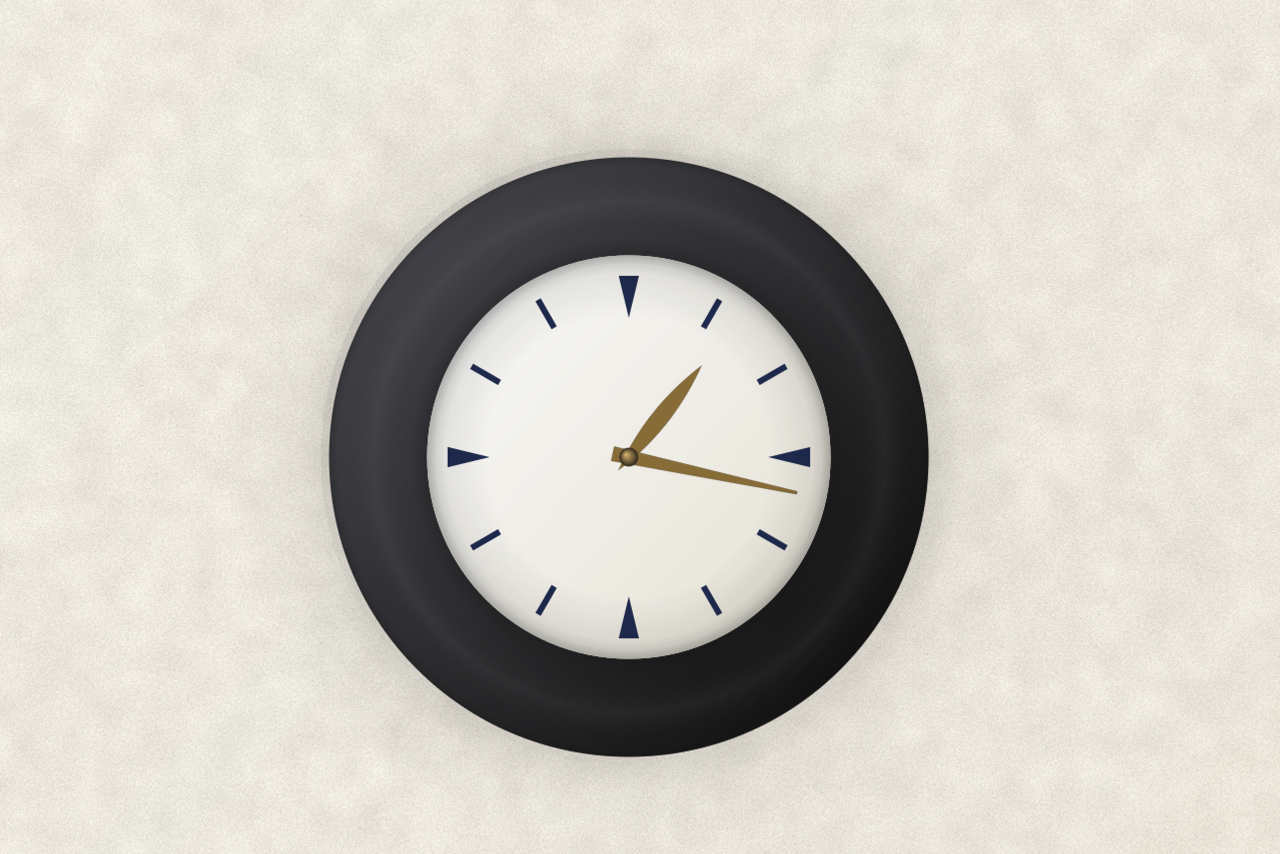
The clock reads 1 h 17 min
